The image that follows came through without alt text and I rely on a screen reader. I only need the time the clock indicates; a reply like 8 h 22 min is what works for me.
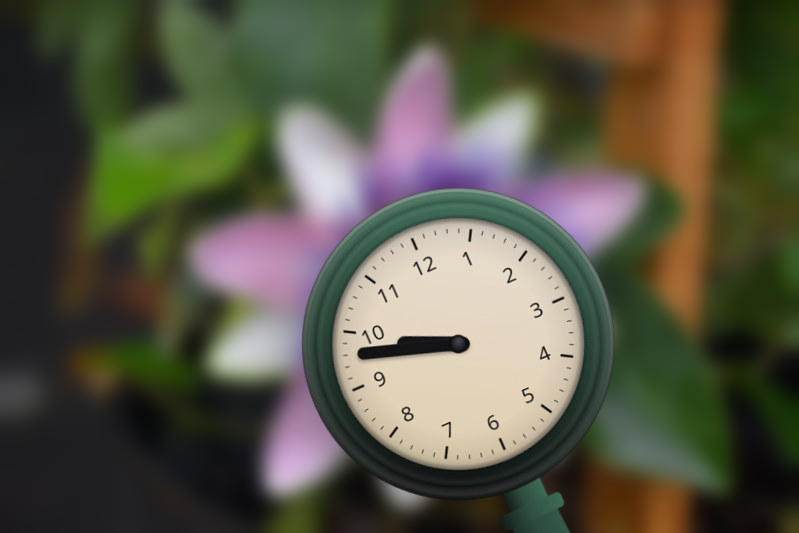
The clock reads 9 h 48 min
